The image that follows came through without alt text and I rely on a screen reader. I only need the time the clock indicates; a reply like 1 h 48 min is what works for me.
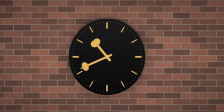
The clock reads 10 h 41 min
